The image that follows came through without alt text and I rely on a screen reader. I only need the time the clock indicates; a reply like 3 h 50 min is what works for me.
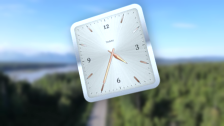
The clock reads 4 h 35 min
